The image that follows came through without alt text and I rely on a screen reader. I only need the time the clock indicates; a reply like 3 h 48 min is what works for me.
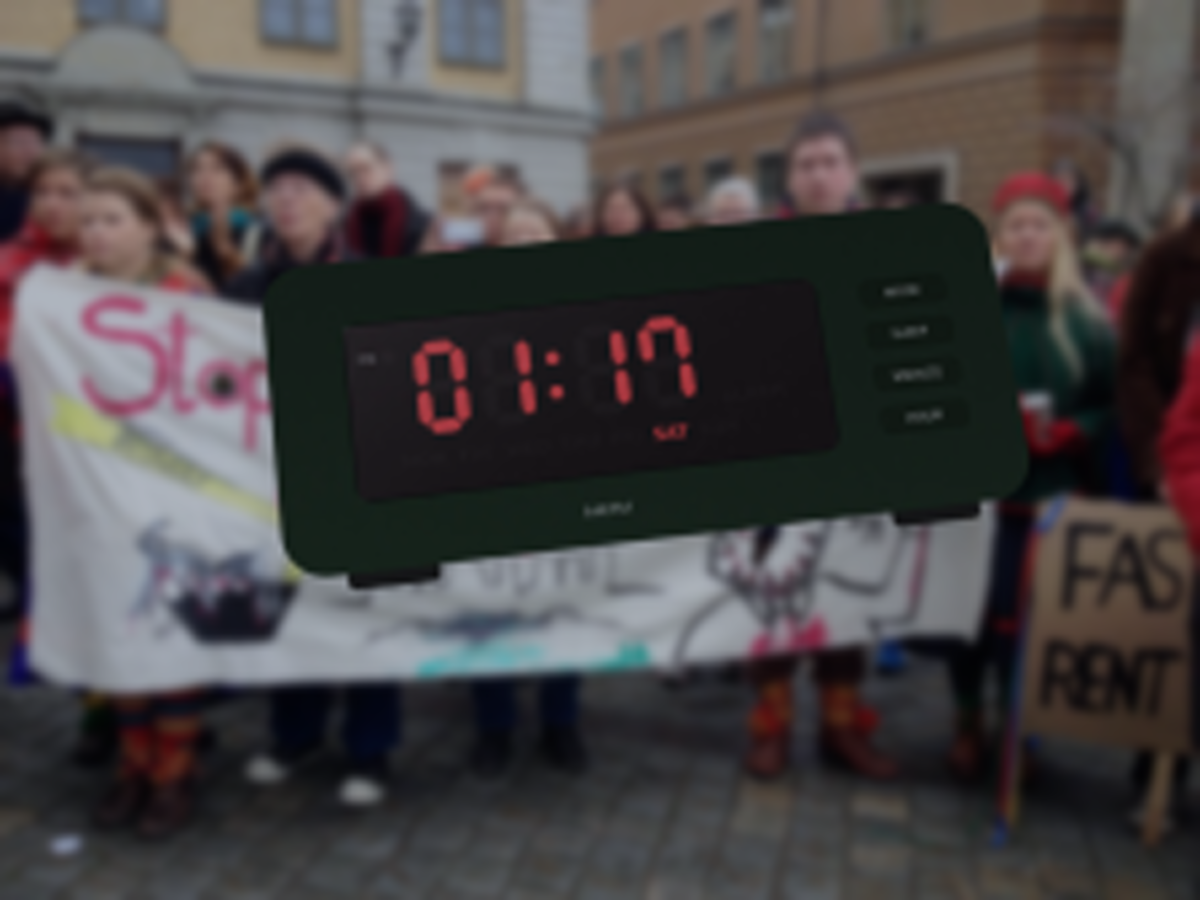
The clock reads 1 h 17 min
